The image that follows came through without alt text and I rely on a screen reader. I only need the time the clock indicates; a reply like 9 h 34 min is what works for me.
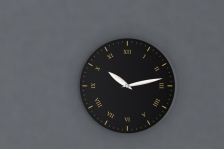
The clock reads 10 h 13 min
